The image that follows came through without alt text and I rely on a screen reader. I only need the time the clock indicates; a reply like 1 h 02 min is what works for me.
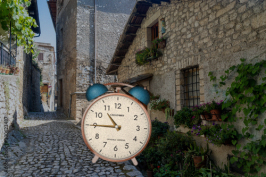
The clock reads 10 h 45 min
